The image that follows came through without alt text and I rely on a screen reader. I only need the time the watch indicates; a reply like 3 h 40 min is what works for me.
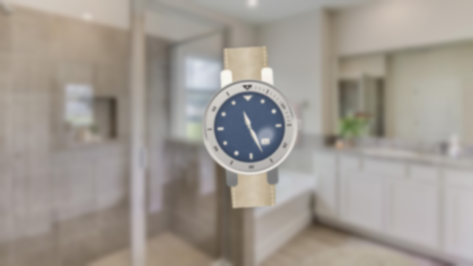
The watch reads 11 h 26 min
